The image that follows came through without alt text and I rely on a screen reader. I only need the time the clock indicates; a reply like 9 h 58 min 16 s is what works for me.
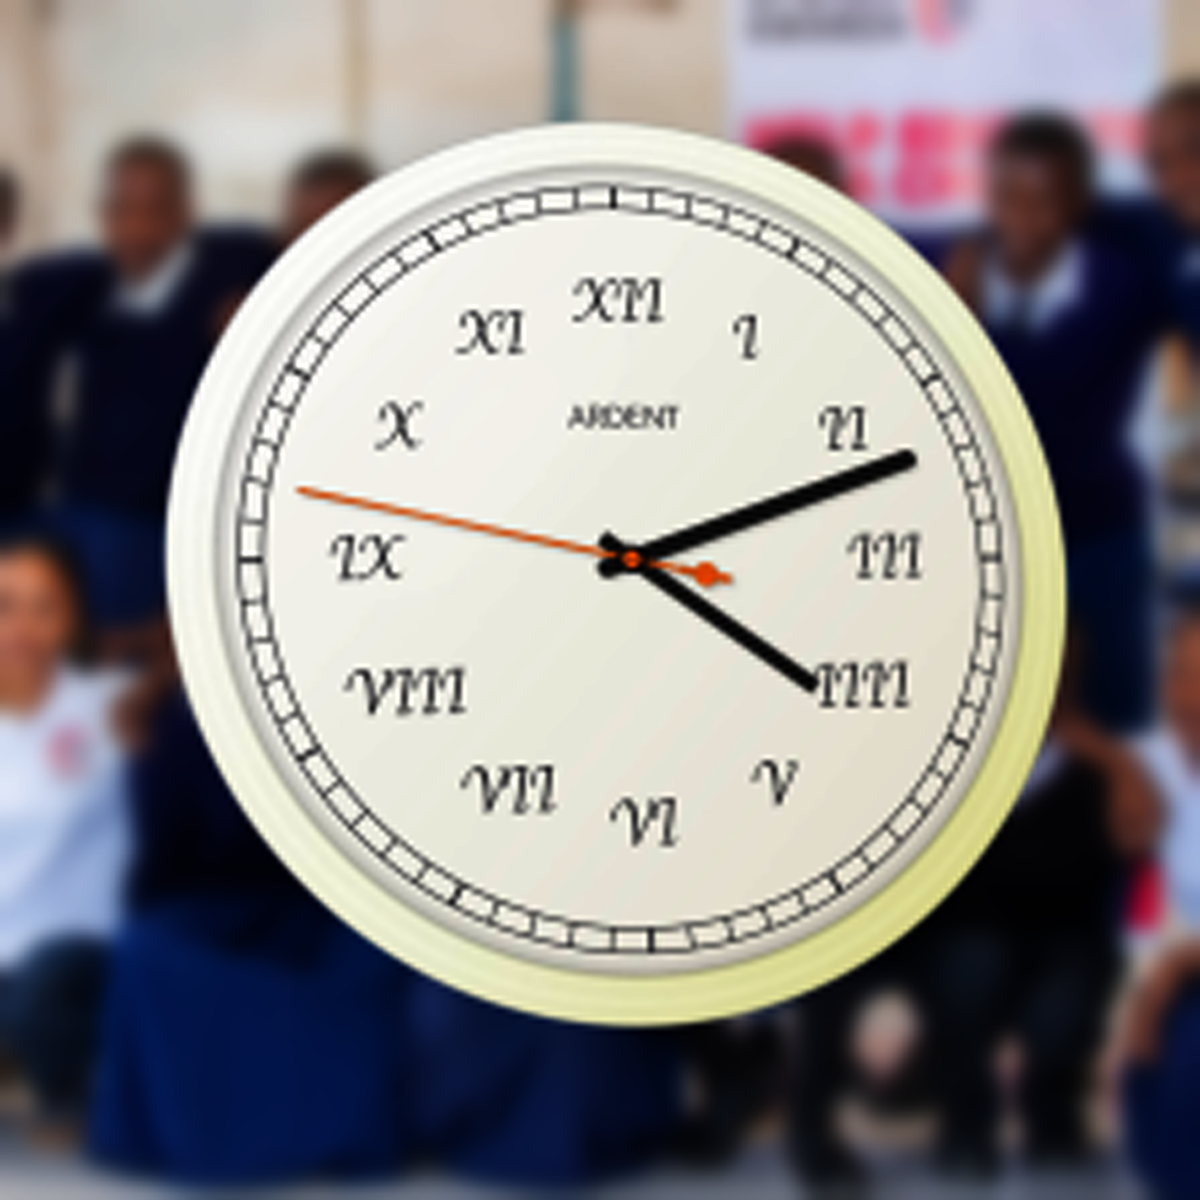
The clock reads 4 h 11 min 47 s
